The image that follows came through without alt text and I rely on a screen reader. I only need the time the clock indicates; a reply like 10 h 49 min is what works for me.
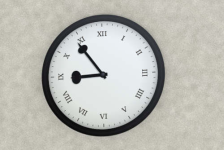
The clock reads 8 h 54 min
